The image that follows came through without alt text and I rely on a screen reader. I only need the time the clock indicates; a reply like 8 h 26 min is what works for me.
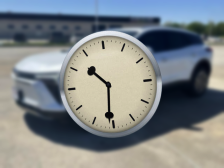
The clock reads 10 h 31 min
